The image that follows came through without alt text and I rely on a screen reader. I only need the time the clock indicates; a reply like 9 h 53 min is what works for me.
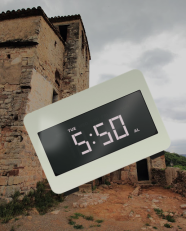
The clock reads 5 h 50 min
